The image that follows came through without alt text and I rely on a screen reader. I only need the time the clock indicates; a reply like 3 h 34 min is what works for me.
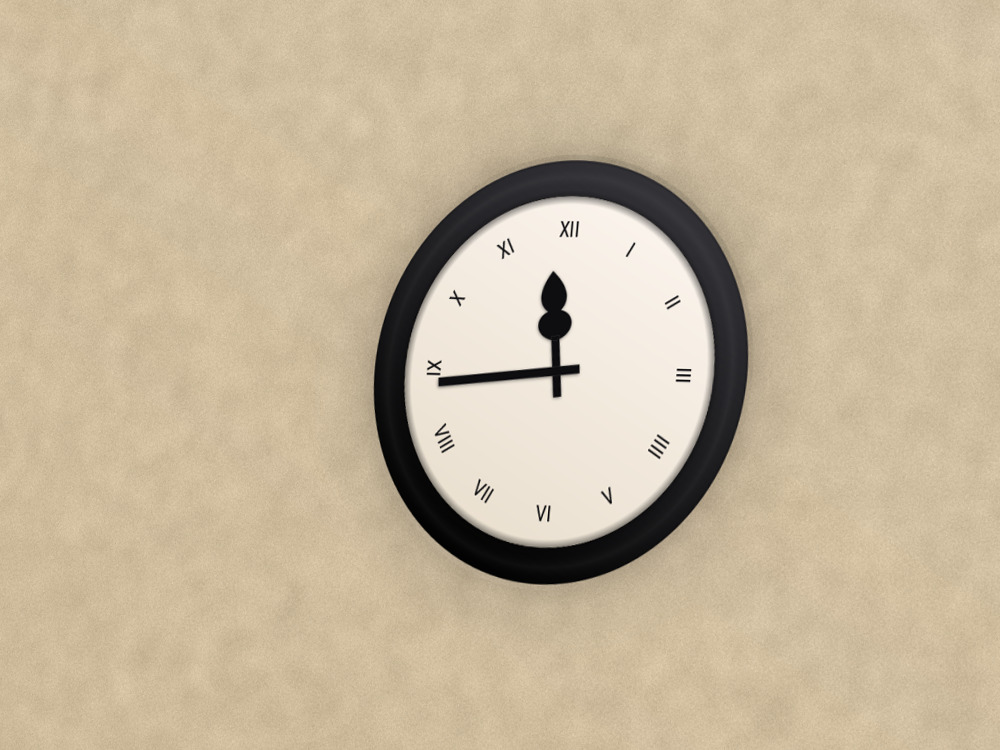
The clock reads 11 h 44 min
